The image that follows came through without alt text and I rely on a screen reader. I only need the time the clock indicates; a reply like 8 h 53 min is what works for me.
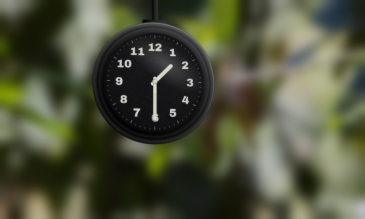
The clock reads 1 h 30 min
